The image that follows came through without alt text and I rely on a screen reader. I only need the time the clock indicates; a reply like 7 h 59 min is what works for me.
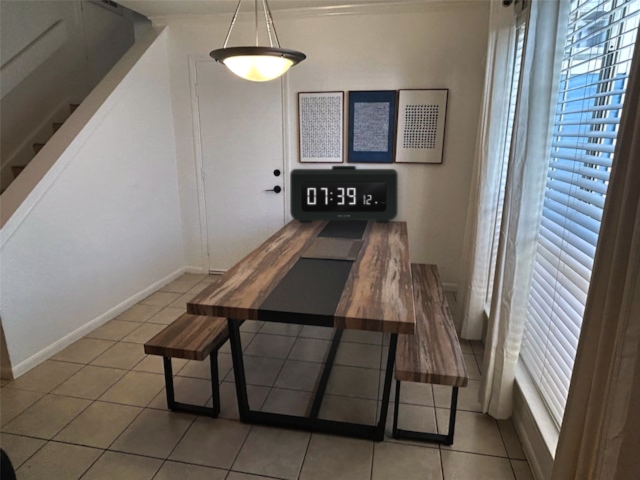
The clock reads 7 h 39 min
